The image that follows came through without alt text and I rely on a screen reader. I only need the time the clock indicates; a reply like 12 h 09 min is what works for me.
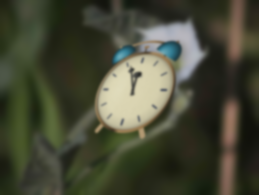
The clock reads 11 h 56 min
